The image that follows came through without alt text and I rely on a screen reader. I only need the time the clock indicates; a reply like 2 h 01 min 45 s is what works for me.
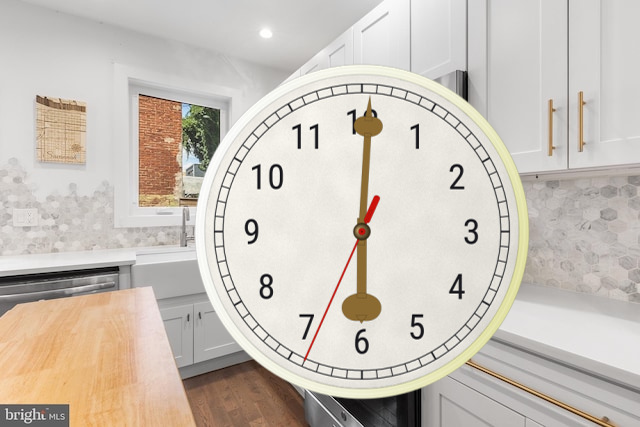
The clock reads 6 h 00 min 34 s
